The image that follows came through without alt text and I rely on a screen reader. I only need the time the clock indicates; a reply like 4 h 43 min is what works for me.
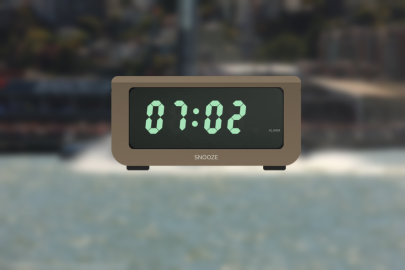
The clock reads 7 h 02 min
